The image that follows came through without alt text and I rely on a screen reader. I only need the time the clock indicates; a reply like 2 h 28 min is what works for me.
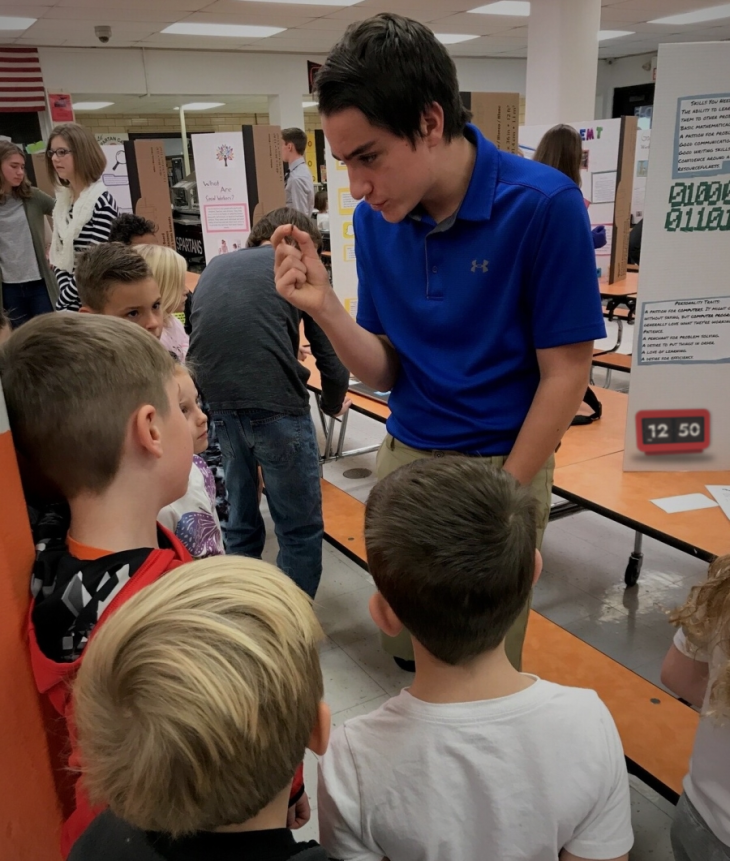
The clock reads 12 h 50 min
